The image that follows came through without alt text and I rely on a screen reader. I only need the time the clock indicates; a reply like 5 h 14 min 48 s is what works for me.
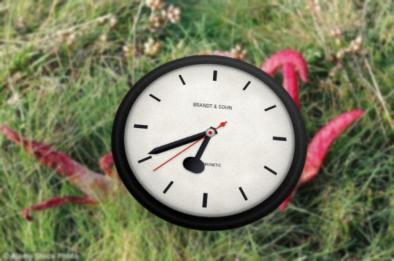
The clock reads 6 h 40 min 38 s
